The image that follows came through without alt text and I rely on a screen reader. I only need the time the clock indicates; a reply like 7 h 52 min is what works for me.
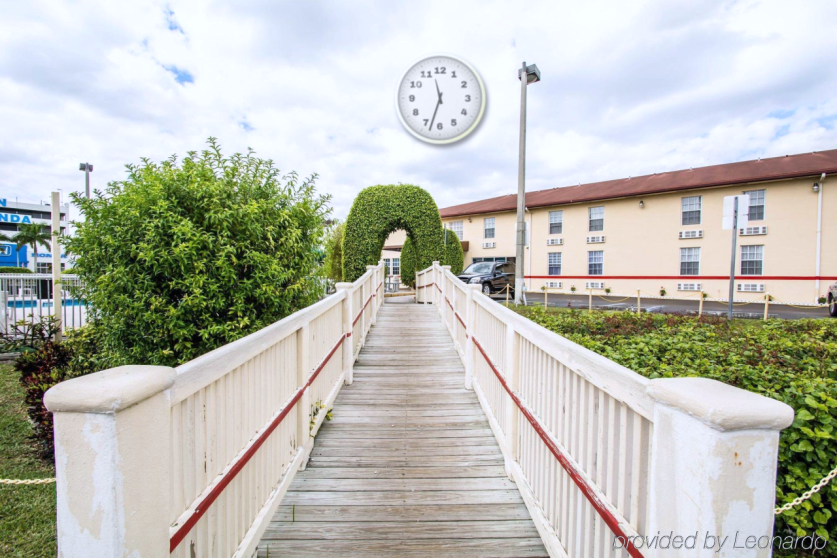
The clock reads 11 h 33 min
